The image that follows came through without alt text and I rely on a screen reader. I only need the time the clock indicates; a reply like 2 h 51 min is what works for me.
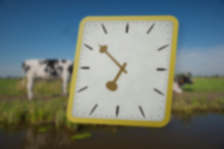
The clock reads 6 h 52 min
